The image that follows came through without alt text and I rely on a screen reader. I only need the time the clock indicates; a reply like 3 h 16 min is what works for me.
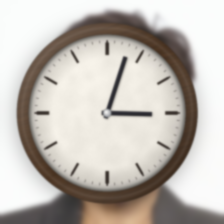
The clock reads 3 h 03 min
